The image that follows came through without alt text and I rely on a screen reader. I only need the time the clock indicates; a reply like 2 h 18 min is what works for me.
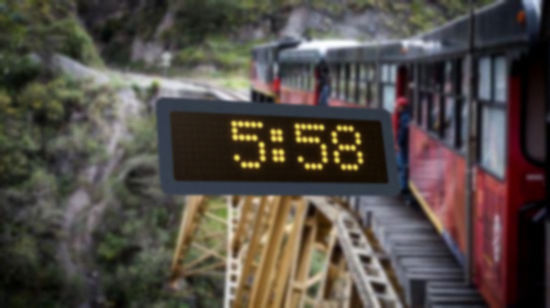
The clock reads 5 h 58 min
